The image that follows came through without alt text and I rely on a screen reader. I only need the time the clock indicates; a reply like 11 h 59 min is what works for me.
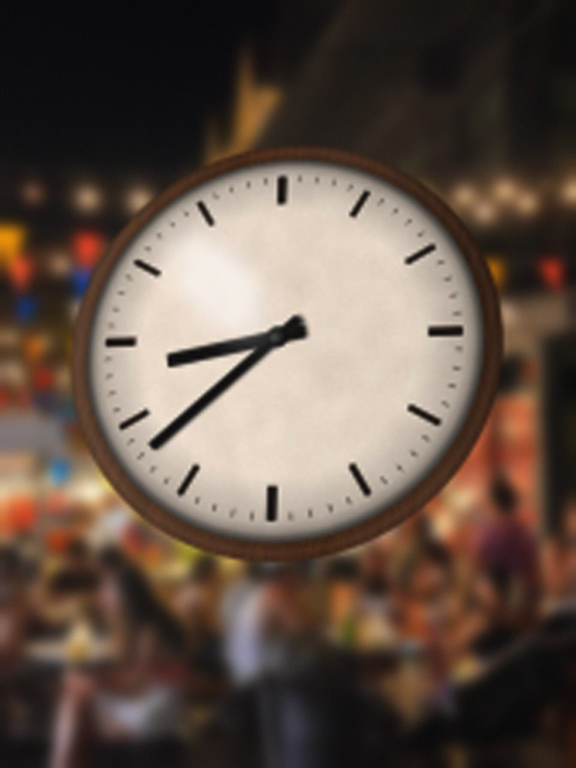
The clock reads 8 h 38 min
